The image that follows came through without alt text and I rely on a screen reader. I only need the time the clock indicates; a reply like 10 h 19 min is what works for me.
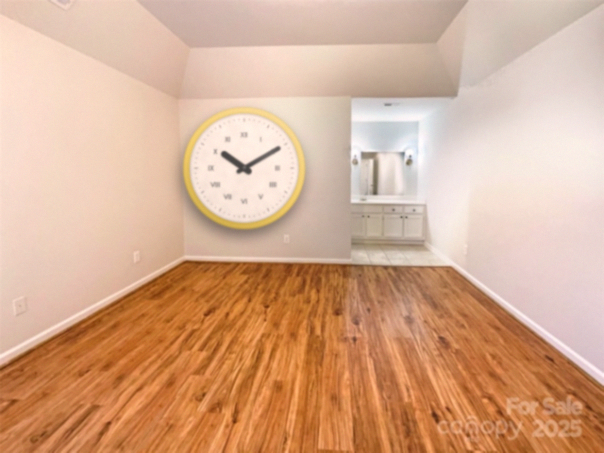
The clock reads 10 h 10 min
